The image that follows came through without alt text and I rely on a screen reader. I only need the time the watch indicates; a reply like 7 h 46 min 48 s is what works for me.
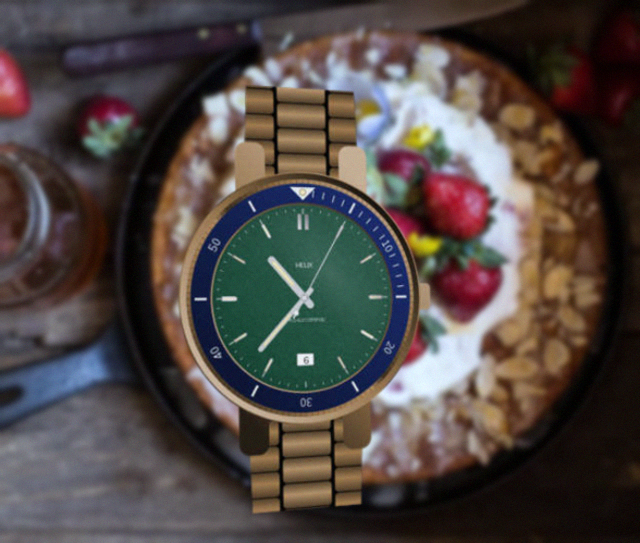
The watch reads 10 h 37 min 05 s
